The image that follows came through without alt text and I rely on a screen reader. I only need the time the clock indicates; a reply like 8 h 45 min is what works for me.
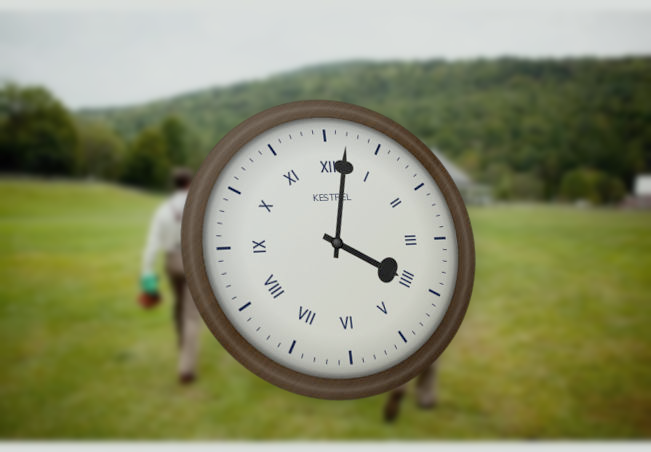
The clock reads 4 h 02 min
